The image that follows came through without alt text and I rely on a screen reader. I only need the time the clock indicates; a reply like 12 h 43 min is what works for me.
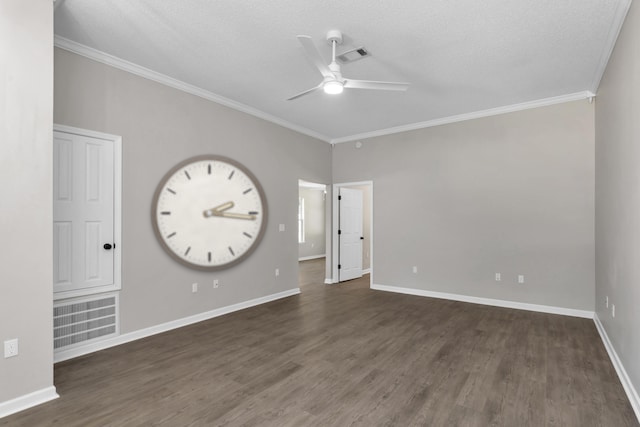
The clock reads 2 h 16 min
